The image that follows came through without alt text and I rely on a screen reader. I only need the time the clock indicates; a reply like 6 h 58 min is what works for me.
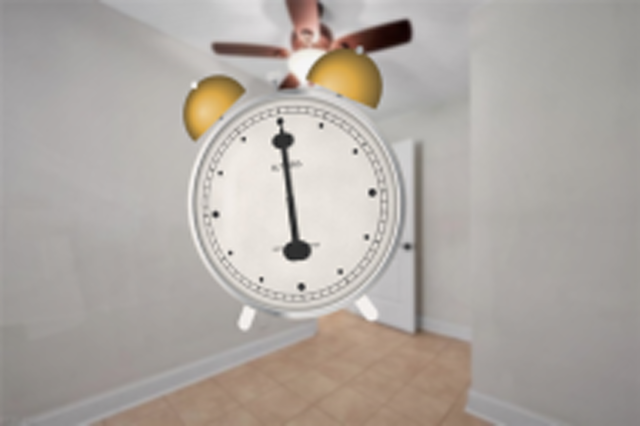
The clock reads 6 h 00 min
